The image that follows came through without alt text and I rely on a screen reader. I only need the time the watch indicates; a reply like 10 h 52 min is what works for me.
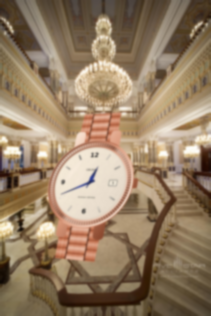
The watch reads 12 h 41 min
